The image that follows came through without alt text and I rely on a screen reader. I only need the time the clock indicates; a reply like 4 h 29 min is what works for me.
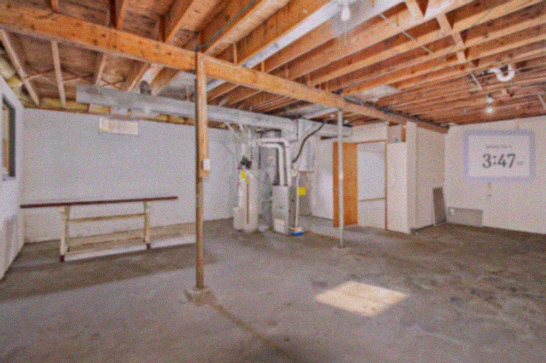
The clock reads 3 h 47 min
